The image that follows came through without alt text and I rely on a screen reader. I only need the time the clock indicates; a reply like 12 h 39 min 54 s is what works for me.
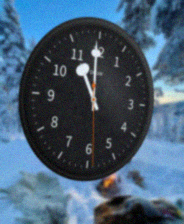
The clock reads 10 h 59 min 29 s
